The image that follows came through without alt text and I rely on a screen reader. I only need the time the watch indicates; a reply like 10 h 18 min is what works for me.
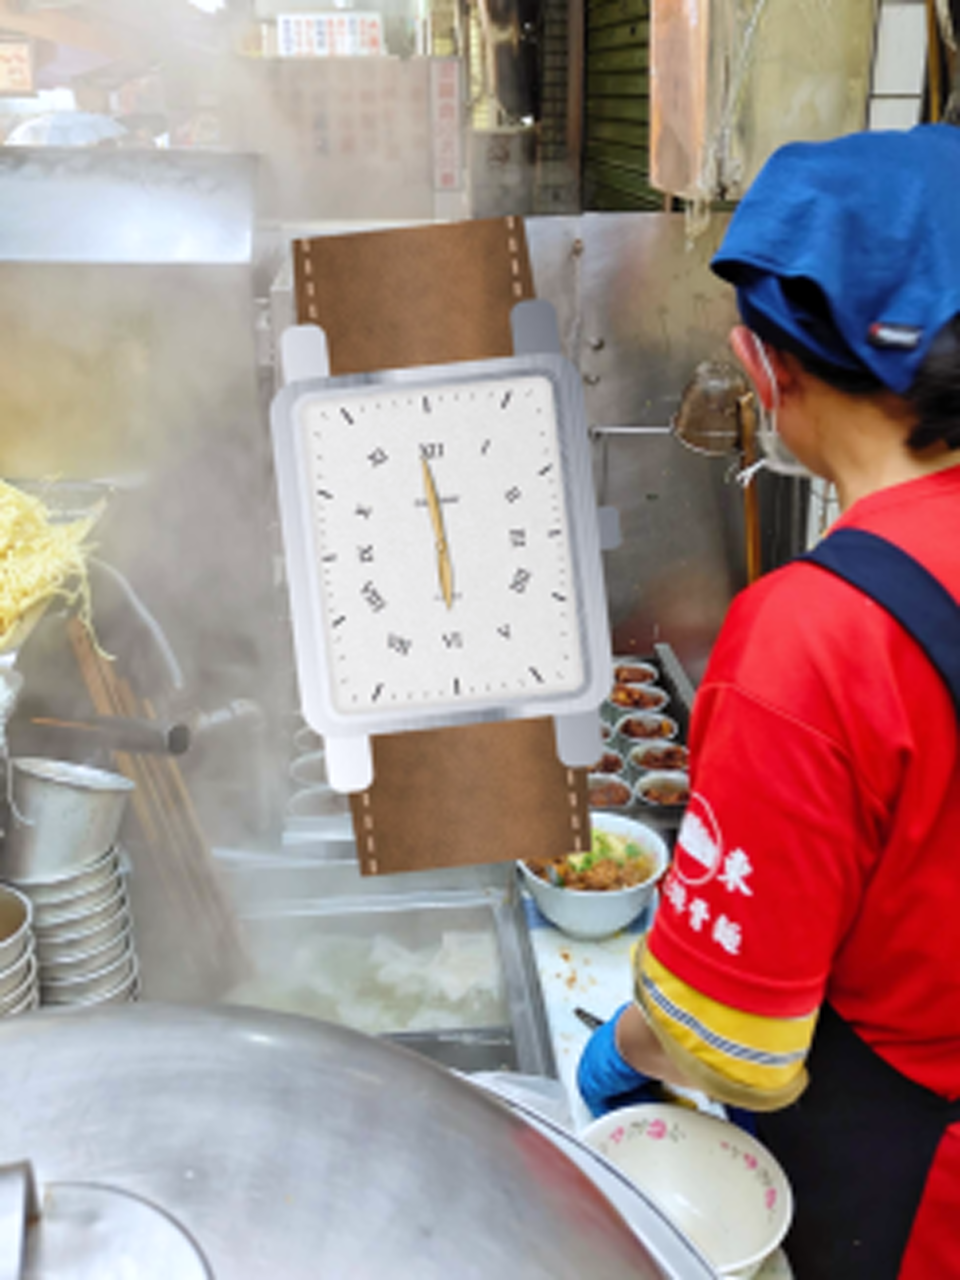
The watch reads 5 h 59 min
